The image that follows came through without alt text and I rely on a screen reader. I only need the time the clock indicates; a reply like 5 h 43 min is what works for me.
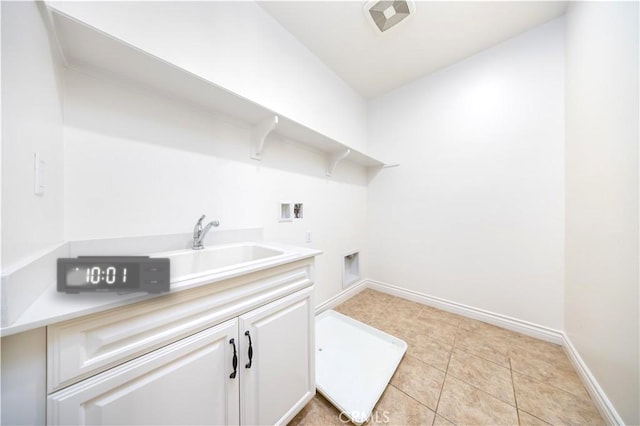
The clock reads 10 h 01 min
